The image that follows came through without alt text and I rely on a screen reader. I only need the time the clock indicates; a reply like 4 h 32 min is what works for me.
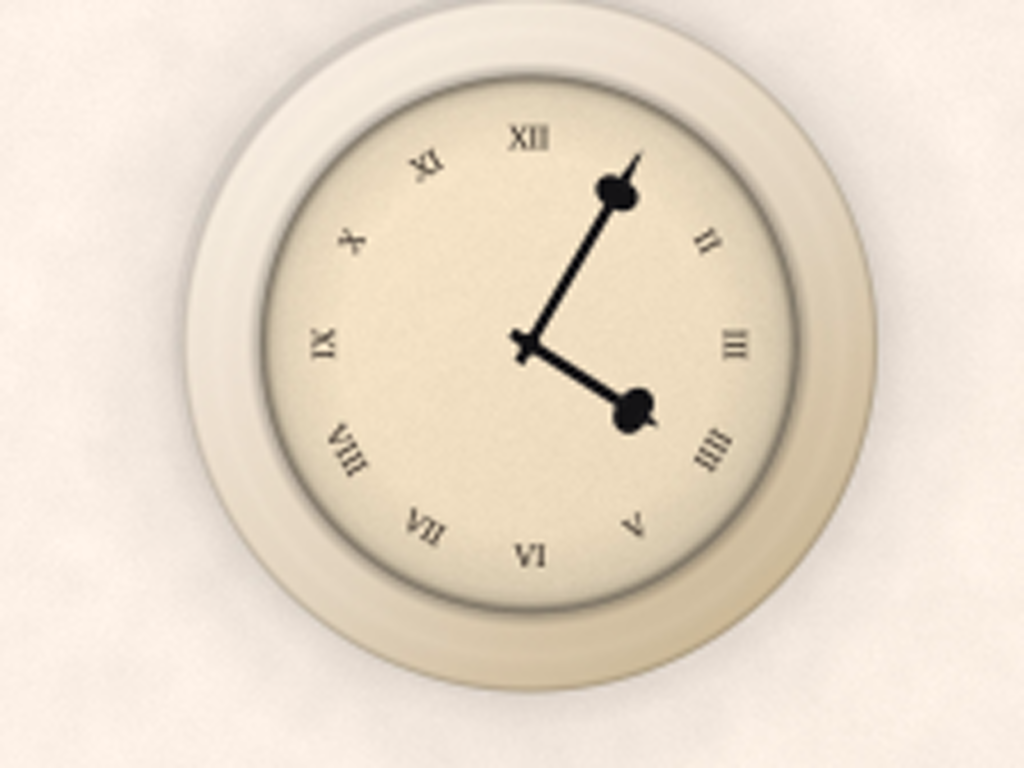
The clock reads 4 h 05 min
